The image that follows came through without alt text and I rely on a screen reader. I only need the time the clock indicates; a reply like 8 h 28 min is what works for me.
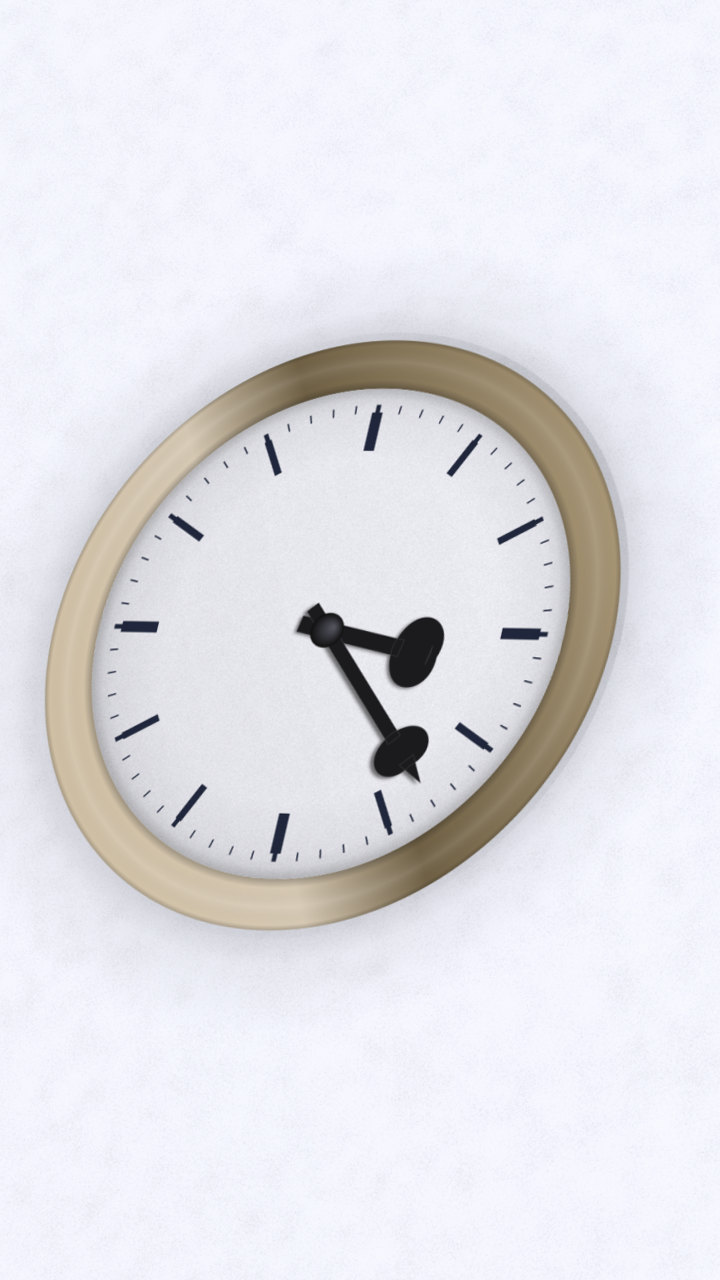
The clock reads 3 h 23 min
